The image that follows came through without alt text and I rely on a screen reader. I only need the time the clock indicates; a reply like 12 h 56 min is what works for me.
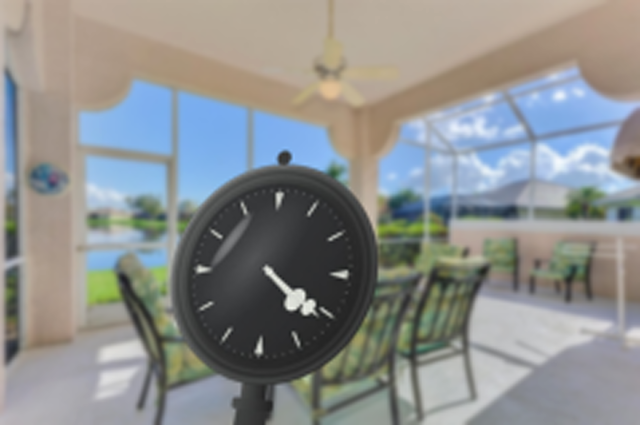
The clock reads 4 h 21 min
